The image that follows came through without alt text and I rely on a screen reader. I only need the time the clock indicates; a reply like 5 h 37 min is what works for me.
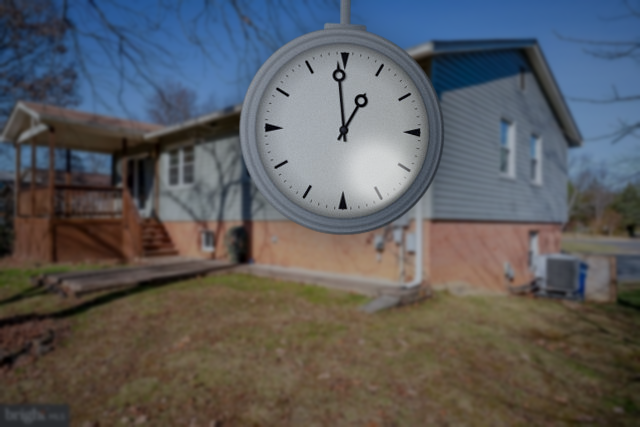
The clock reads 12 h 59 min
